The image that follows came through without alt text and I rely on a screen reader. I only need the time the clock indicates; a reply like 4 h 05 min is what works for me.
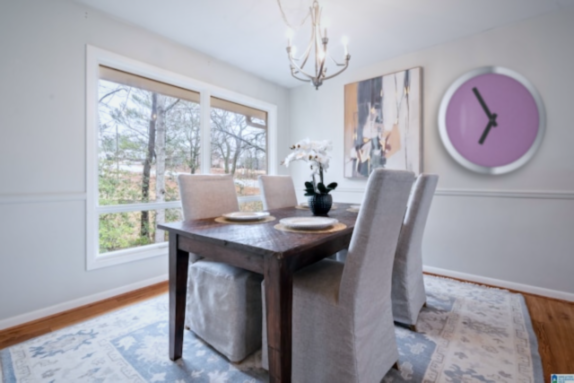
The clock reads 6 h 55 min
